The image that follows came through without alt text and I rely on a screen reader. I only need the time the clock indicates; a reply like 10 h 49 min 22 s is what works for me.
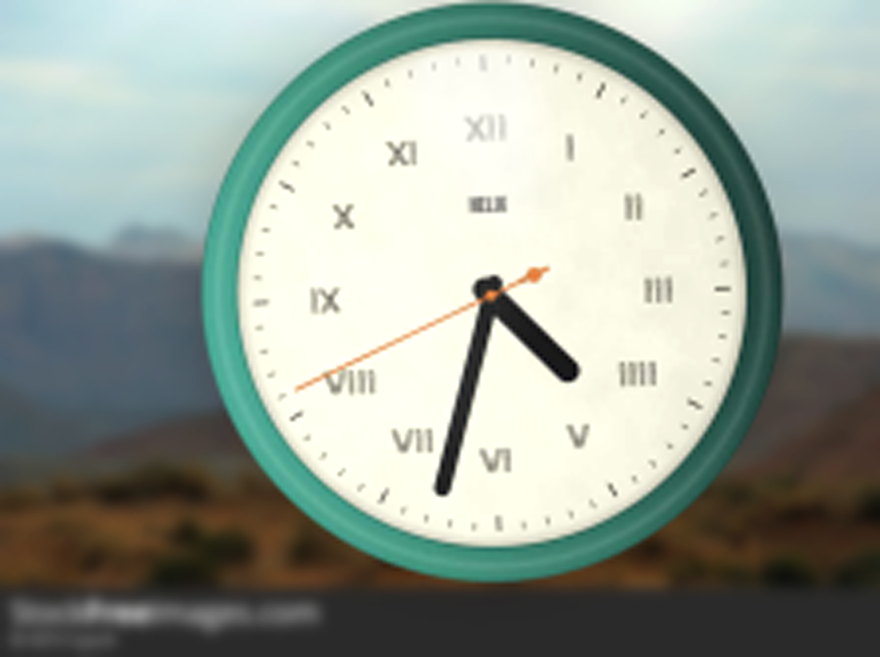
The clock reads 4 h 32 min 41 s
